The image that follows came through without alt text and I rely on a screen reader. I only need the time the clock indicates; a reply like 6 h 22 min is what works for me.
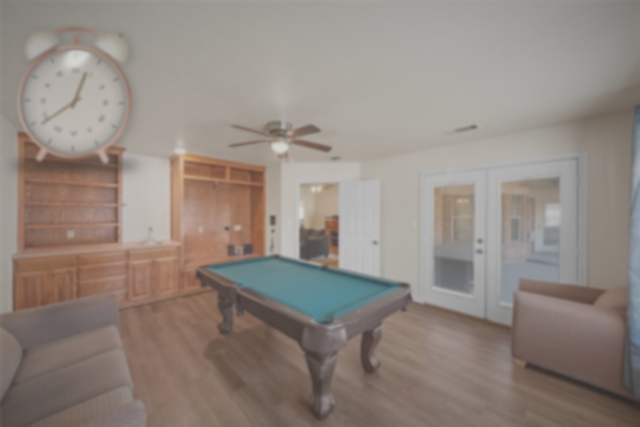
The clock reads 12 h 39 min
